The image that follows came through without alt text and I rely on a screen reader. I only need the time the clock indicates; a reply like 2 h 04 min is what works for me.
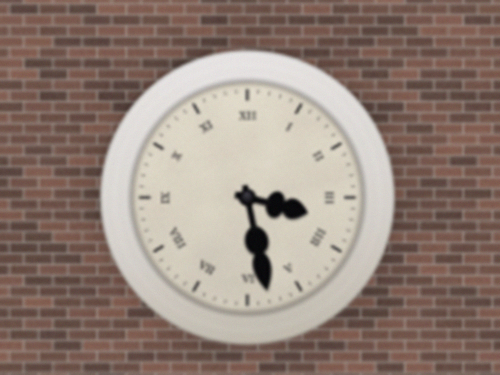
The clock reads 3 h 28 min
